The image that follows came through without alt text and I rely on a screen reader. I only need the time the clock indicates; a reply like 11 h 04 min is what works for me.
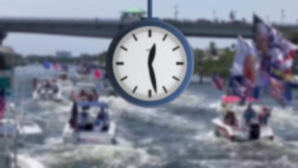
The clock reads 12 h 28 min
